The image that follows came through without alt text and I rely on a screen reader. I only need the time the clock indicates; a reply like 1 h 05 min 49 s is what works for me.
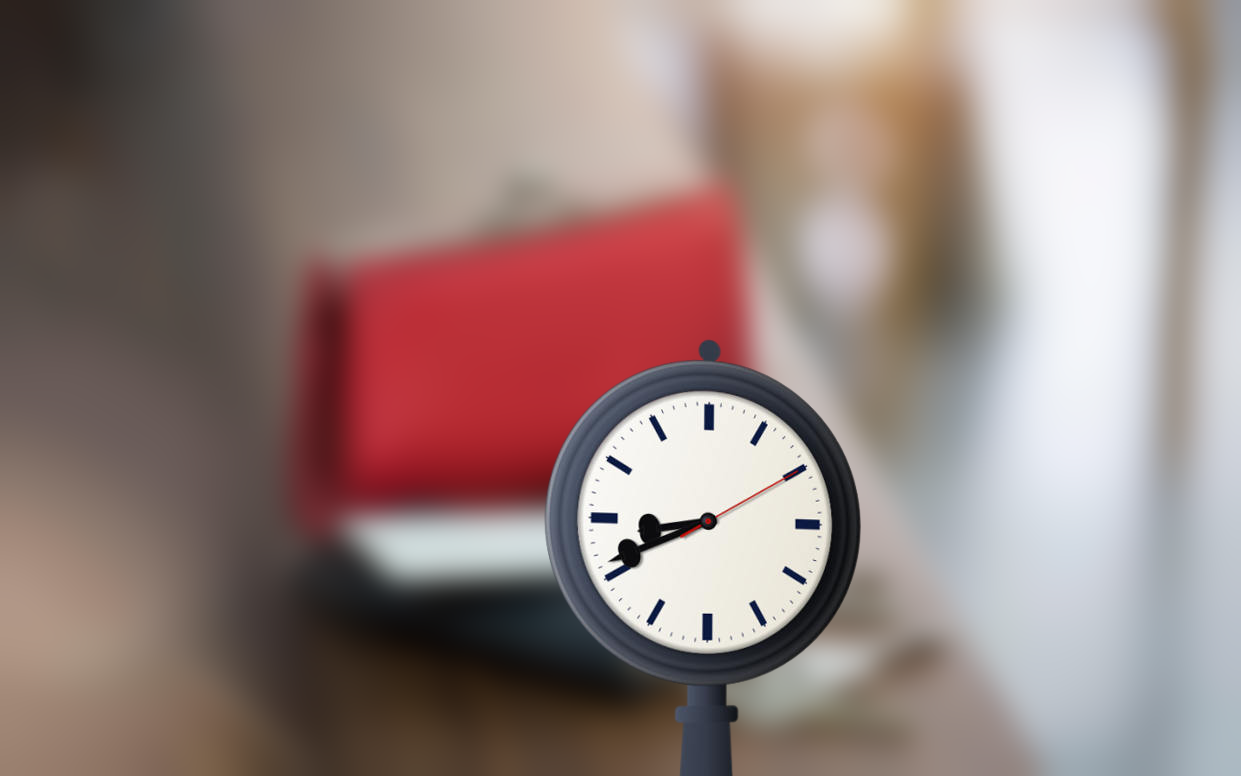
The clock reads 8 h 41 min 10 s
